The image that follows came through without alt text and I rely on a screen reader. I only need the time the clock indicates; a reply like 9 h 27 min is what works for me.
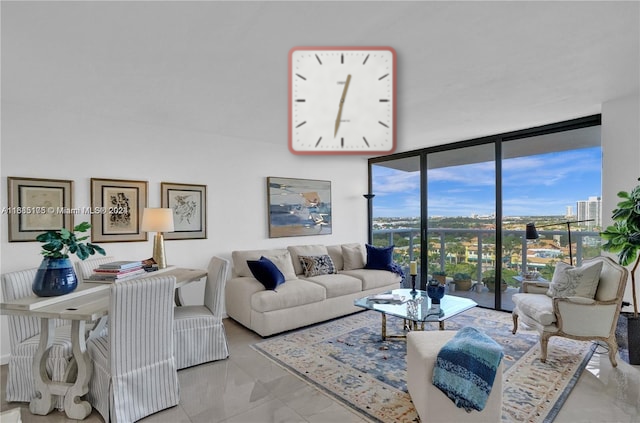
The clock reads 12 h 32 min
